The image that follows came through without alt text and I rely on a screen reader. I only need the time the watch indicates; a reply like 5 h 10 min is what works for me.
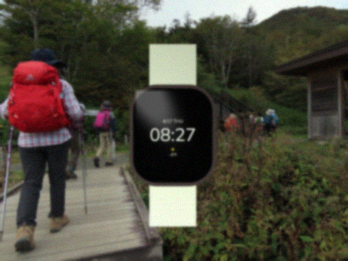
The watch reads 8 h 27 min
